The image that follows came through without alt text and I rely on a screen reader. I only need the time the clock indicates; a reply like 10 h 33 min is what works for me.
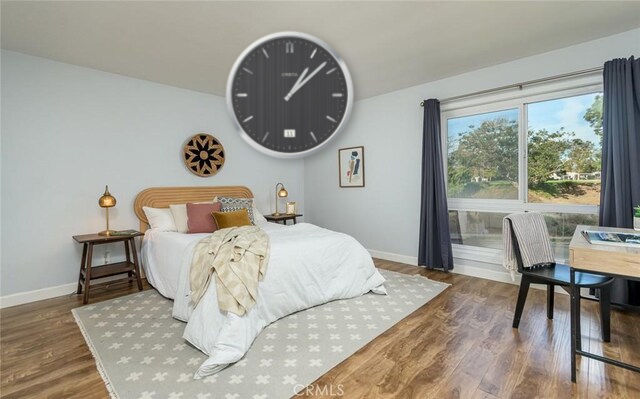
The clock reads 1 h 08 min
